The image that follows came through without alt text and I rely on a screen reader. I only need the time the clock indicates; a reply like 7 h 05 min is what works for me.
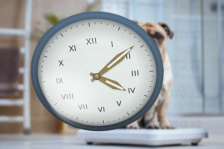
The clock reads 4 h 09 min
